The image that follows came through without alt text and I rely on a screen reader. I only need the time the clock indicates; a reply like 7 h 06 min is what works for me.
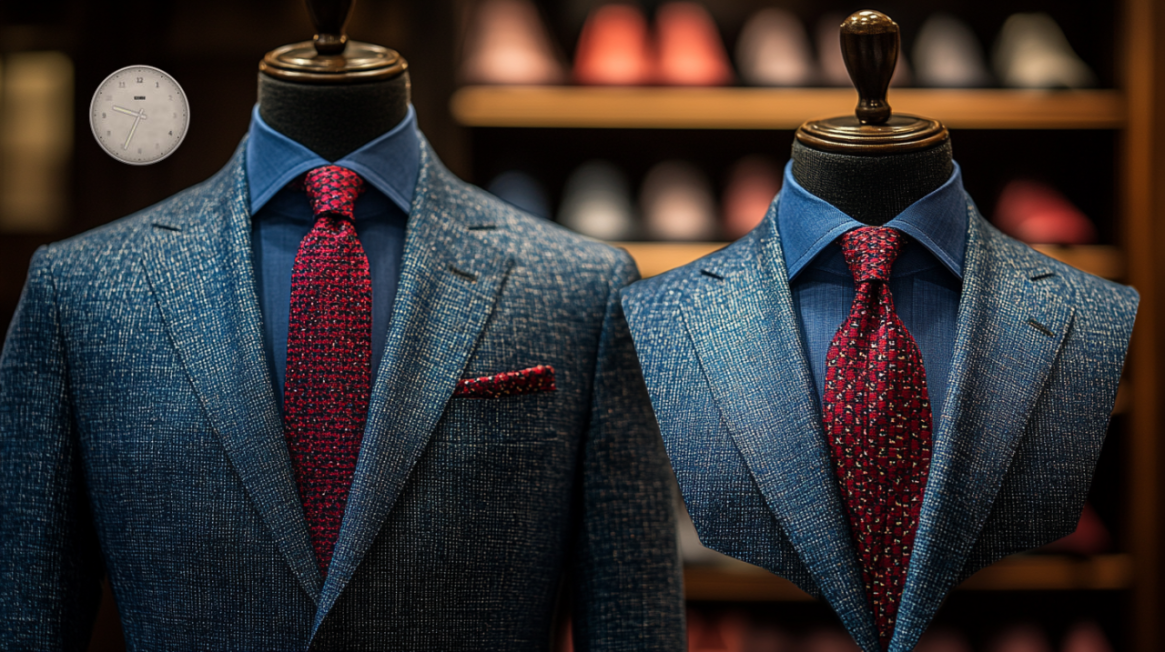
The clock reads 9 h 34 min
